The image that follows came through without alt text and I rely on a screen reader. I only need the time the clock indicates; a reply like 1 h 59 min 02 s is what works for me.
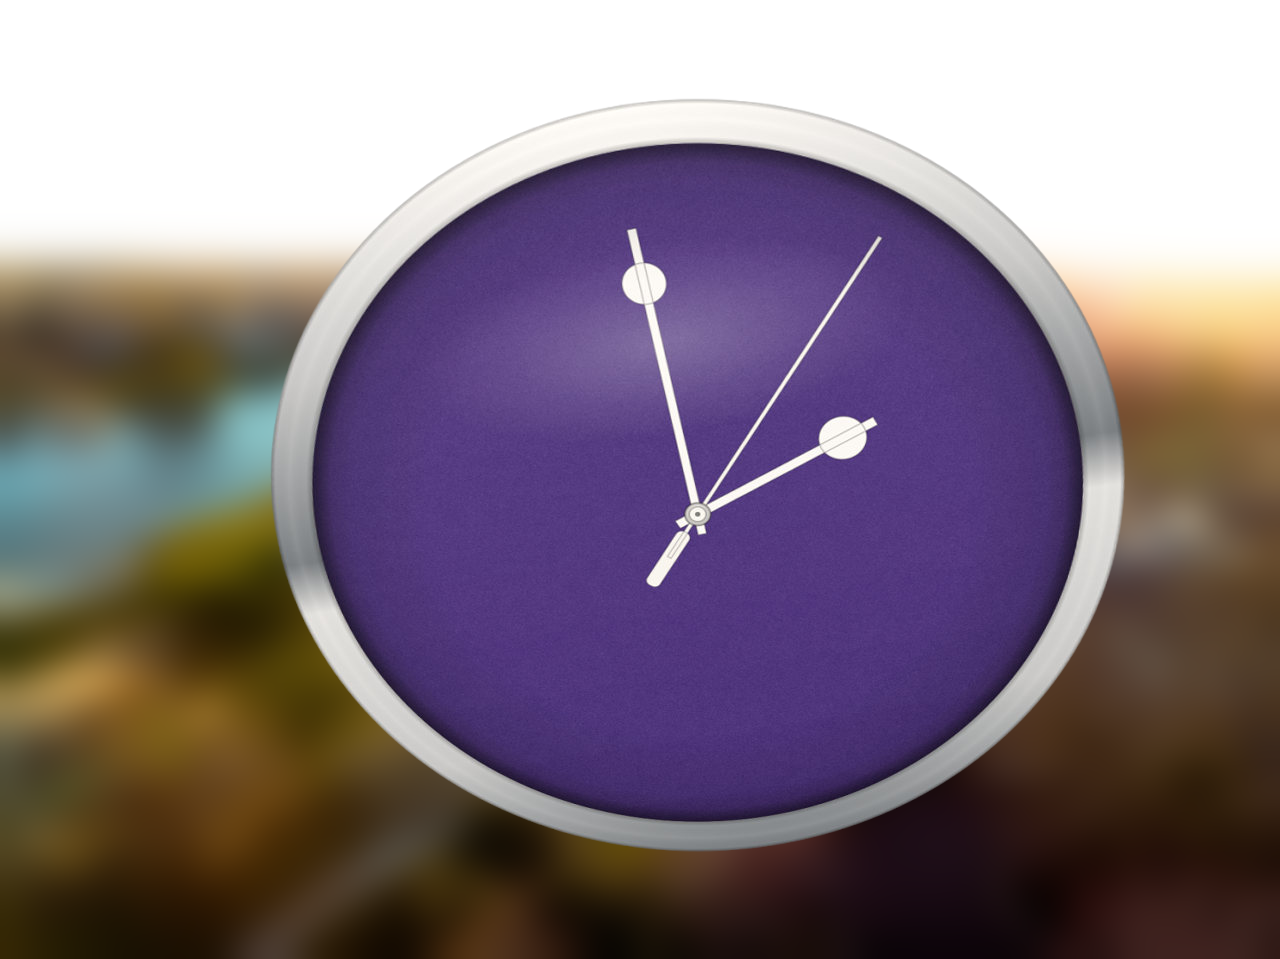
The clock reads 1 h 58 min 05 s
